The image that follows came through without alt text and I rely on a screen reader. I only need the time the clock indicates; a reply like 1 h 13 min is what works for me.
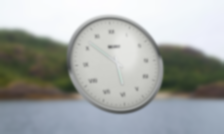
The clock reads 5 h 52 min
